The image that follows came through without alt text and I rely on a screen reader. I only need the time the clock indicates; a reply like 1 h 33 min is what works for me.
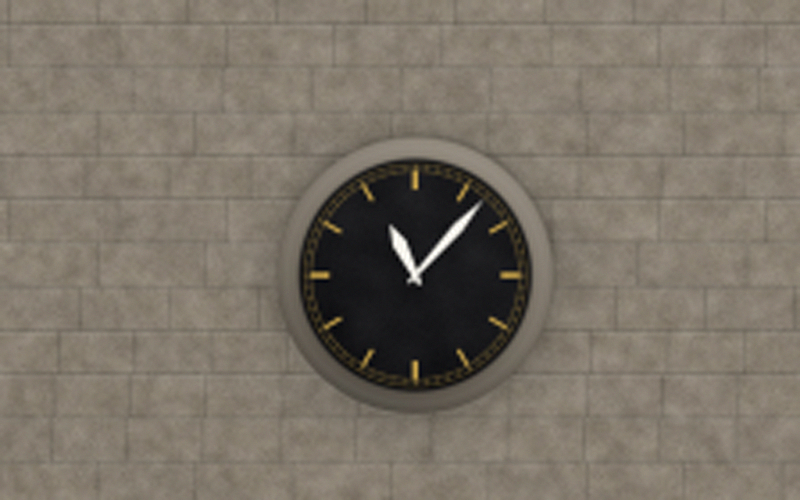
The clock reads 11 h 07 min
